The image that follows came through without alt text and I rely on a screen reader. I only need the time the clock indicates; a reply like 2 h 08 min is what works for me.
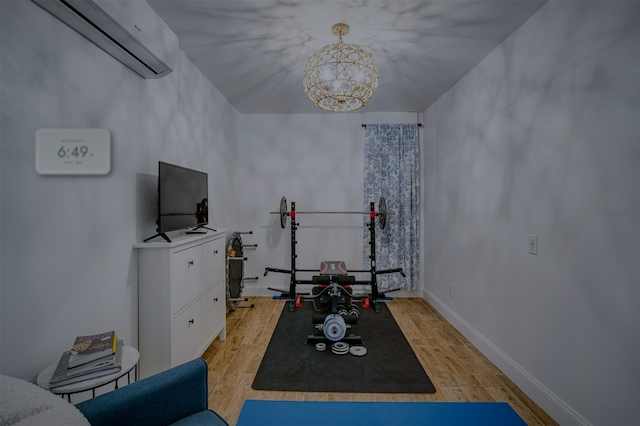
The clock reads 6 h 49 min
